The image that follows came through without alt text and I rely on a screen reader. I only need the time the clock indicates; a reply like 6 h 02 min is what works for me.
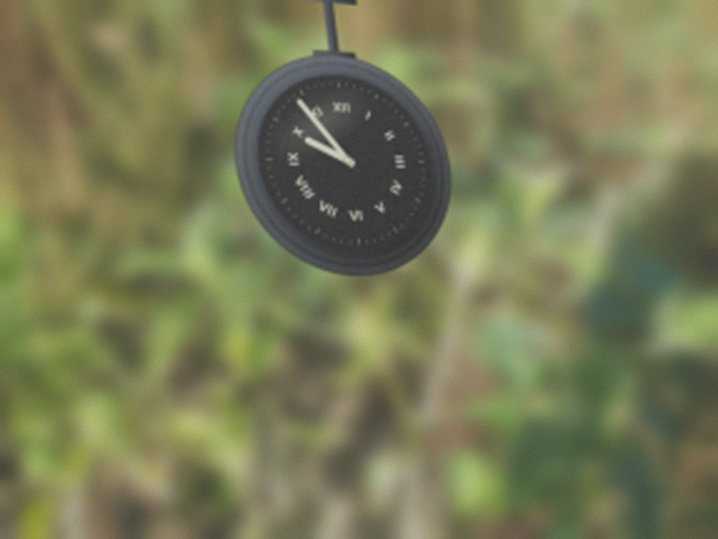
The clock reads 9 h 54 min
